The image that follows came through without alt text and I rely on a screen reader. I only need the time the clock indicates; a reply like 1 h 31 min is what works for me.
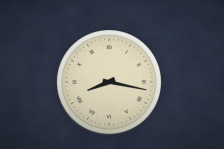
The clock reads 8 h 17 min
